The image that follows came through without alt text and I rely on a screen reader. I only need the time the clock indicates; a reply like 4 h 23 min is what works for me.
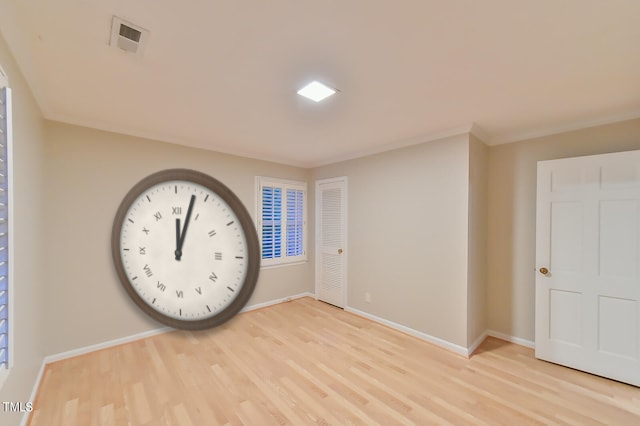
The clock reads 12 h 03 min
